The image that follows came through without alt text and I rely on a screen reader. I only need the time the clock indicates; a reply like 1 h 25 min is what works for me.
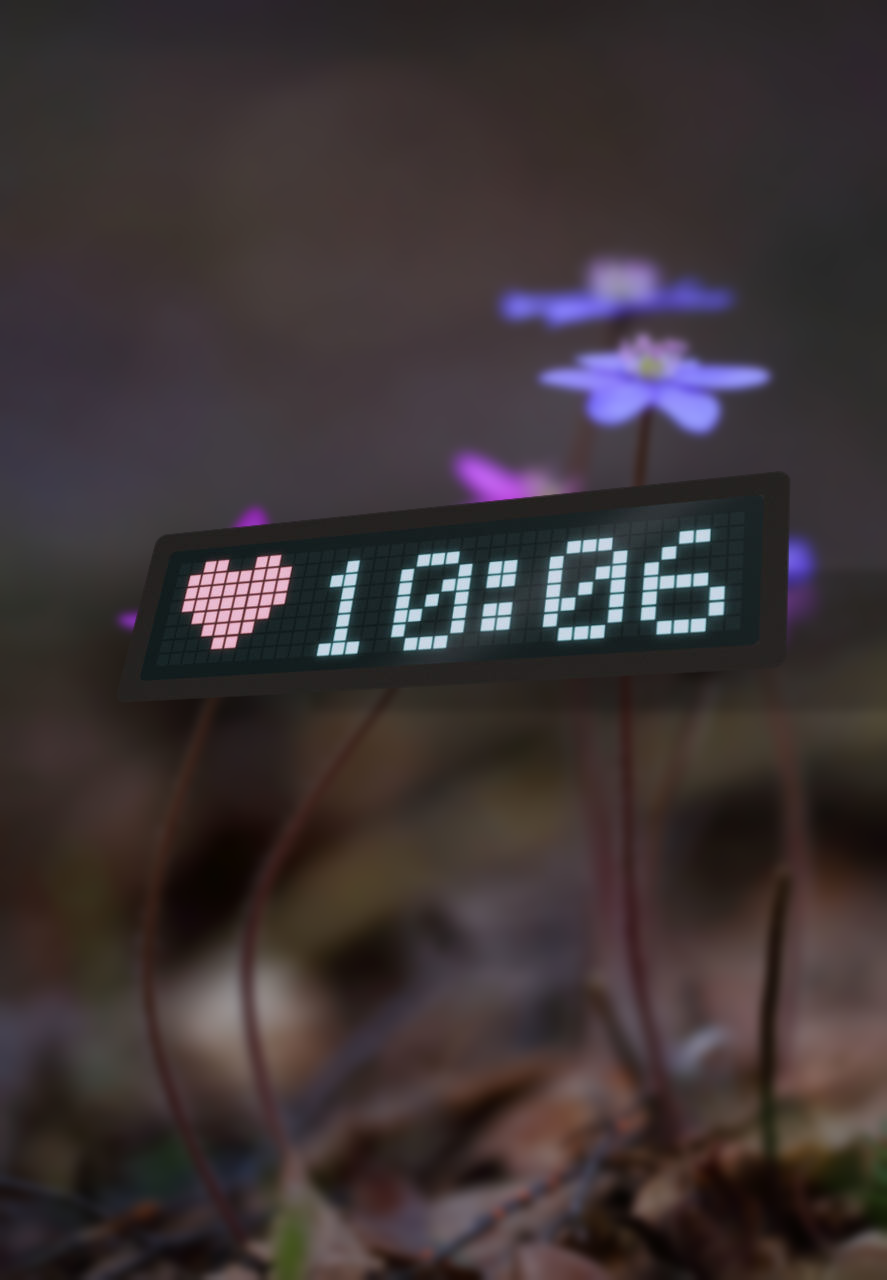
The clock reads 10 h 06 min
